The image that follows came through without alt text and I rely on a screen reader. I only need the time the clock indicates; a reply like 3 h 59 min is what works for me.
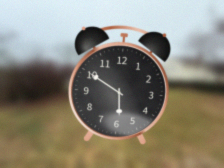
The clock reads 5 h 50 min
